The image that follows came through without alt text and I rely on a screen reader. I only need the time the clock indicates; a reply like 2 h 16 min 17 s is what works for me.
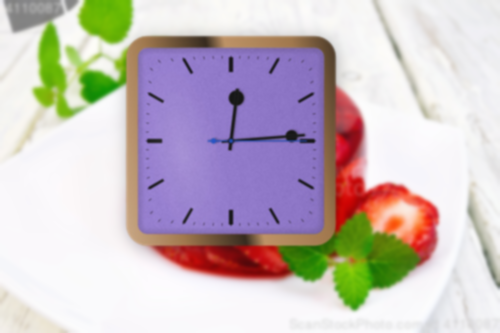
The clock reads 12 h 14 min 15 s
